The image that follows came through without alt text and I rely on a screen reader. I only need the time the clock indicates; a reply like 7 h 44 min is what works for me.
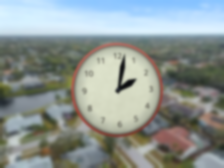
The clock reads 2 h 02 min
